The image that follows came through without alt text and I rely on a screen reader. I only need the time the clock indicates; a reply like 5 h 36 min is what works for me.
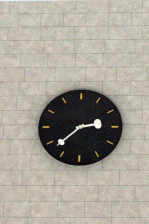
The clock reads 2 h 38 min
